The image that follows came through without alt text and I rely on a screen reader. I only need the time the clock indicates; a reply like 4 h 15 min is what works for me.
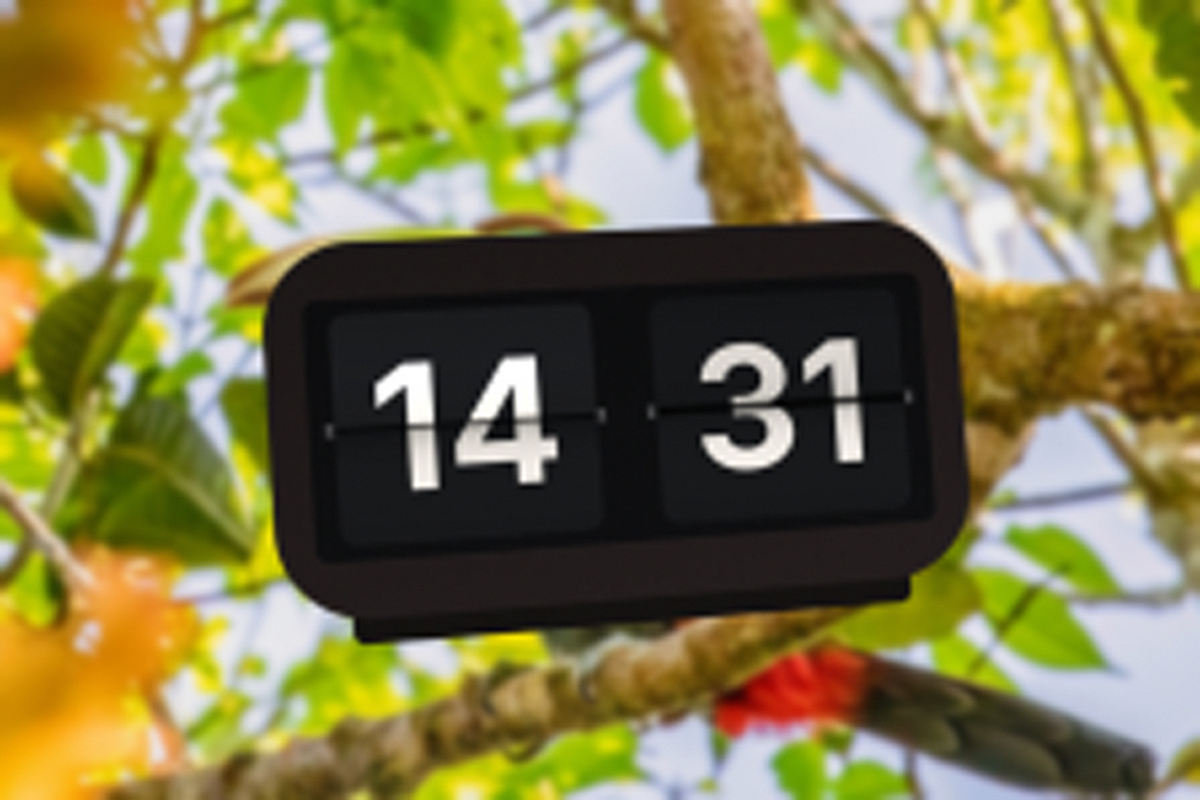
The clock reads 14 h 31 min
